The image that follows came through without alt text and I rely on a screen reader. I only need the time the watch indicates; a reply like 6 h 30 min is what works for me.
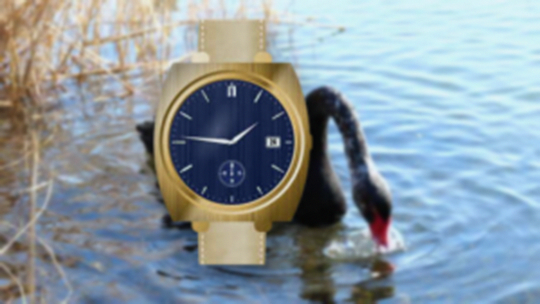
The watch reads 1 h 46 min
